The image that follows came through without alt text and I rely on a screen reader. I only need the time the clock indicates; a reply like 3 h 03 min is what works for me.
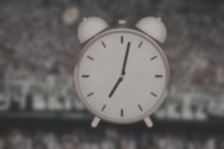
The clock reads 7 h 02 min
